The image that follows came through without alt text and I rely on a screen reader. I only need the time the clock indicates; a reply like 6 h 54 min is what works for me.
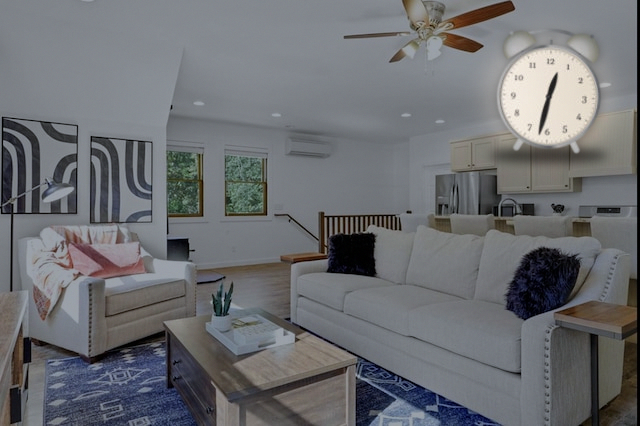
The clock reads 12 h 32 min
